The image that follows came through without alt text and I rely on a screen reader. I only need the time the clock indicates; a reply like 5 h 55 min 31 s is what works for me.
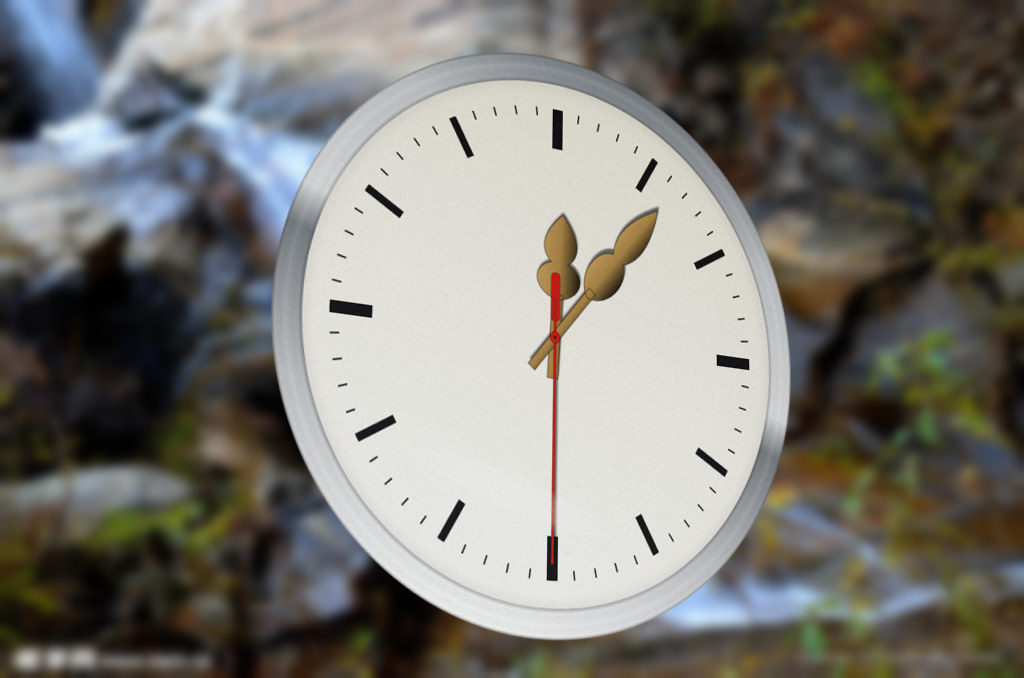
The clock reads 12 h 06 min 30 s
